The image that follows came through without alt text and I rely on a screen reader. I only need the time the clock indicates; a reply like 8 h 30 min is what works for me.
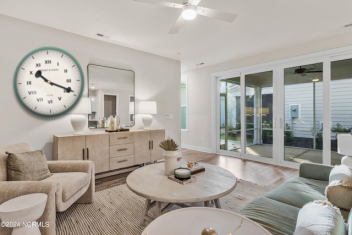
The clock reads 10 h 19 min
